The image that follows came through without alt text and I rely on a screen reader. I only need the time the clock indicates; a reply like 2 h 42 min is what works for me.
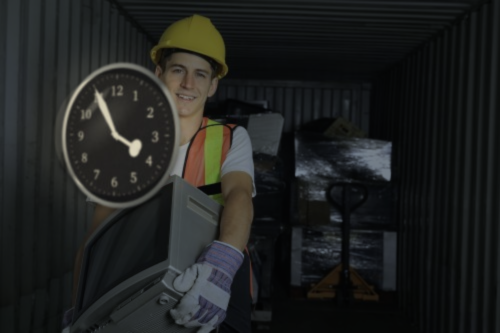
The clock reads 3 h 55 min
